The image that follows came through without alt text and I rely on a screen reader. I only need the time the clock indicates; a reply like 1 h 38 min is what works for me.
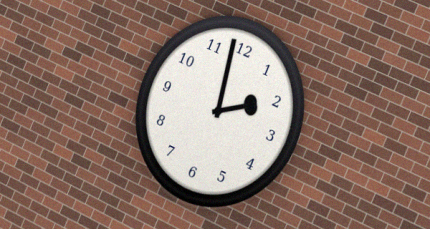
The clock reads 1 h 58 min
